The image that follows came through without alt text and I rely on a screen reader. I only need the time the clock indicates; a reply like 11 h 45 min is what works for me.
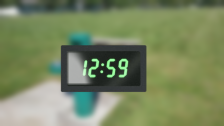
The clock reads 12 h 59 min
